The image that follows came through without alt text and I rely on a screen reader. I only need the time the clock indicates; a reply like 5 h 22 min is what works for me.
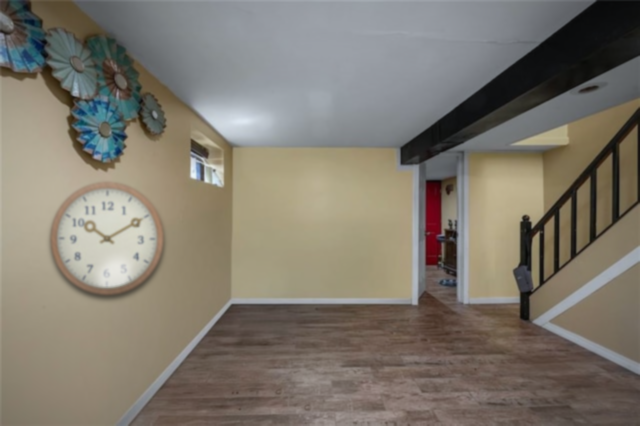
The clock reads 10 h 10 min
